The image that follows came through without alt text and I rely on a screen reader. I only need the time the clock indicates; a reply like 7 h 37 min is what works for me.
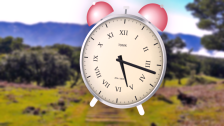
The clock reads 5 h 17 min
